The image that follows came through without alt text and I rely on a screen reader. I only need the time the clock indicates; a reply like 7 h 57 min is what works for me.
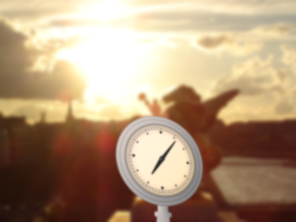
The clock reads 7 h 06 min
